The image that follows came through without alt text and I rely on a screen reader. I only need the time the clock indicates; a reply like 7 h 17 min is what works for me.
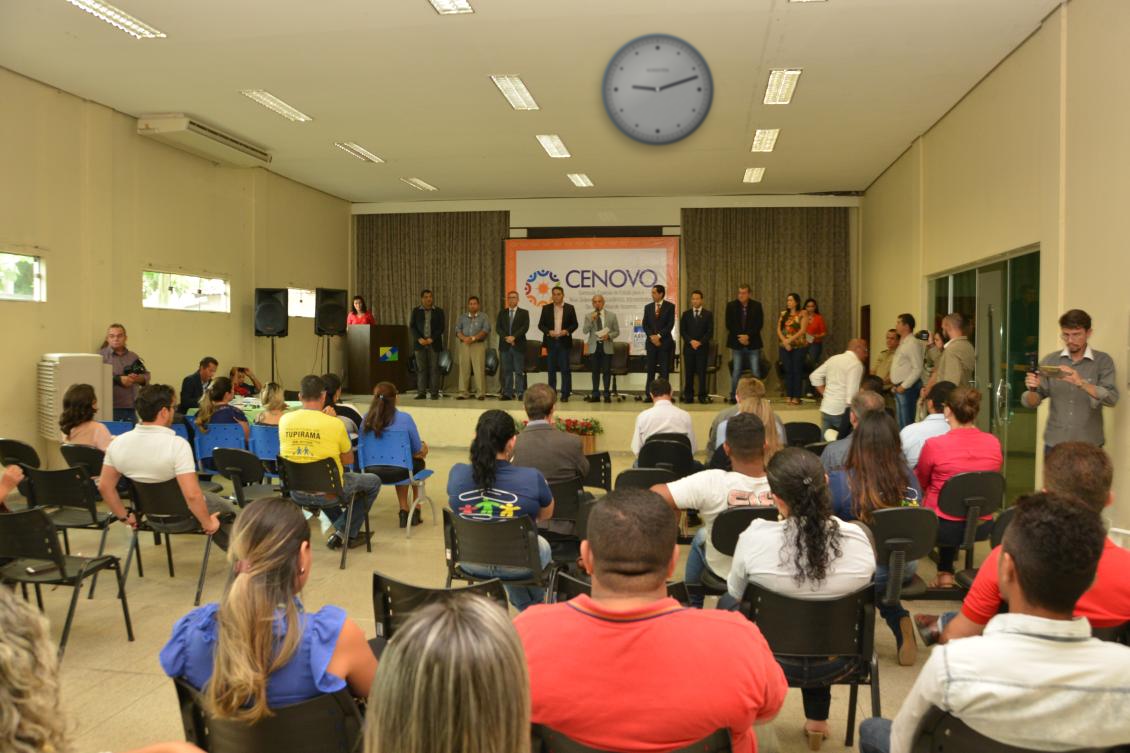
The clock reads 9 h 12 min
